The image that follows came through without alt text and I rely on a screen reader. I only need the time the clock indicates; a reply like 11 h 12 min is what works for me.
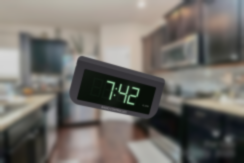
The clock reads 7 h 42 min
